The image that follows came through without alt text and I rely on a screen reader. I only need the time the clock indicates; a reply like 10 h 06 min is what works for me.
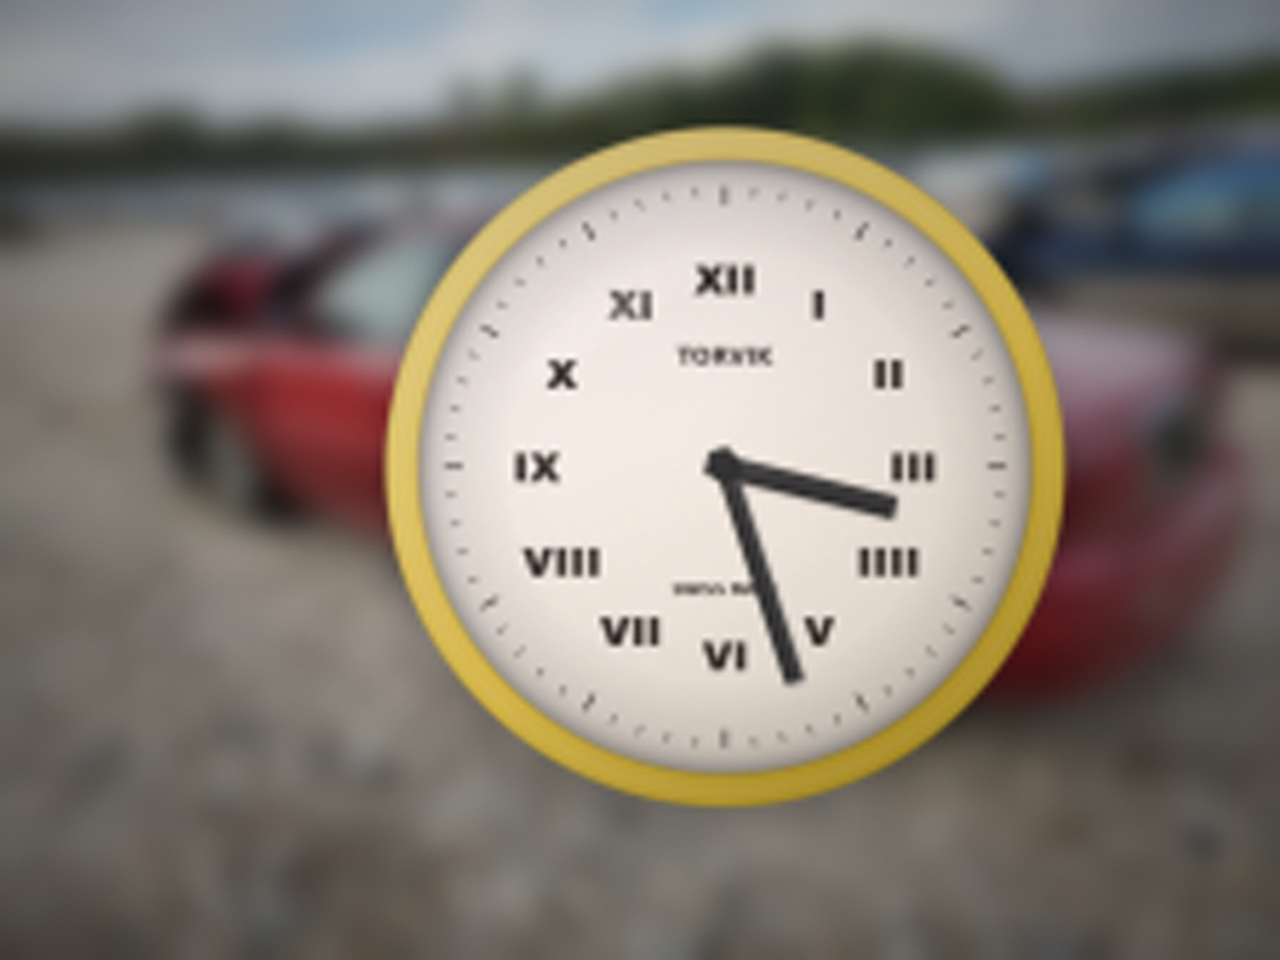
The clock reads 3 h 27 min
